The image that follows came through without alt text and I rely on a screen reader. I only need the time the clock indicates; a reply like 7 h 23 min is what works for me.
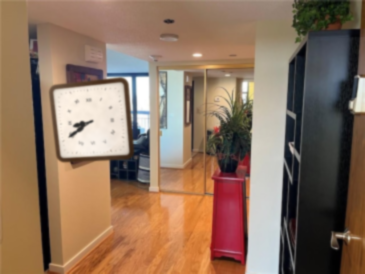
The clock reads 8 h 40 min
